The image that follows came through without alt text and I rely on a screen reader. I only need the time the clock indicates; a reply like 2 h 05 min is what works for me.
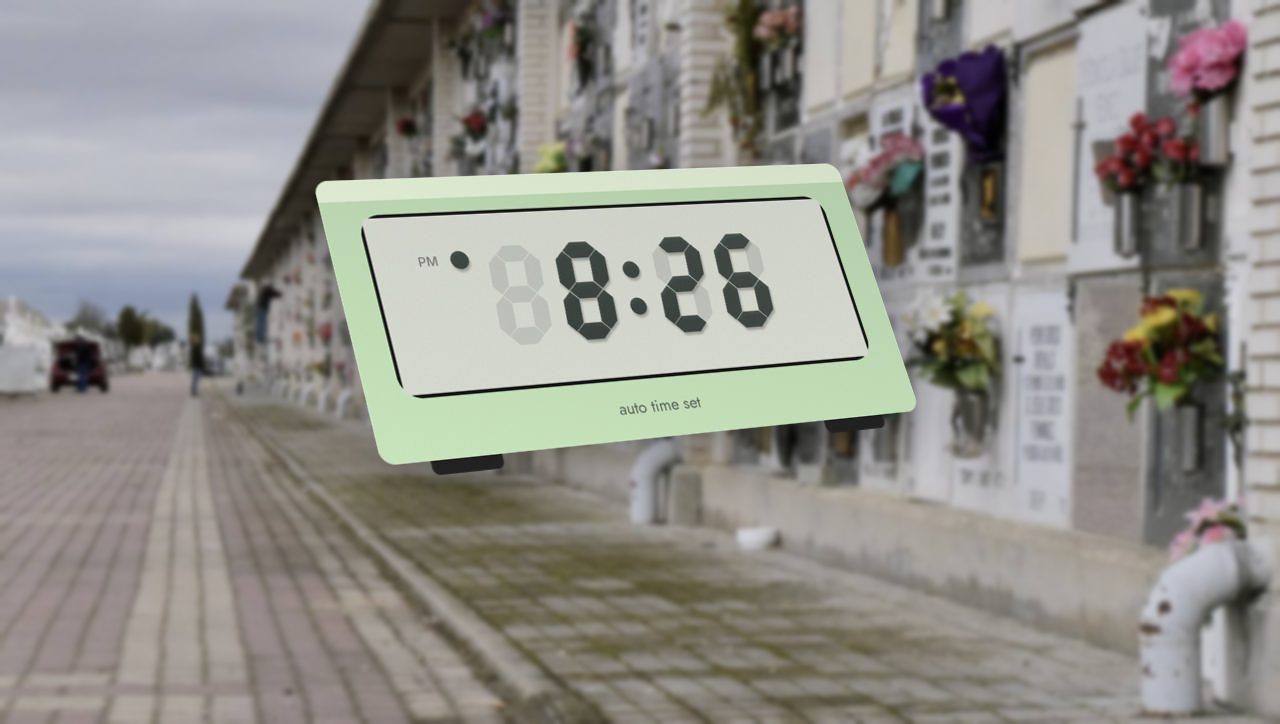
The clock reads 8 h 26 min
